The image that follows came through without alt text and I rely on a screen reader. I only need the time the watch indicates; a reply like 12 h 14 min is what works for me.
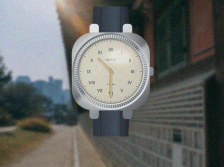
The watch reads 10 h 30 min
